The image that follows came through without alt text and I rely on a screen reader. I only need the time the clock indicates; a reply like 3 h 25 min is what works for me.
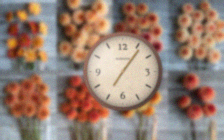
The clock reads 7 h 06 min
